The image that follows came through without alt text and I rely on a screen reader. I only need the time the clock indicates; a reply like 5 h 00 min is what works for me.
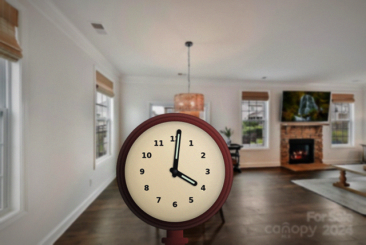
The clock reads 4 h 01 min
